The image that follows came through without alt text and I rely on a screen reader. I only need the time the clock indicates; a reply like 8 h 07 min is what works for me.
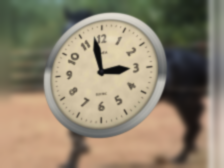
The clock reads 2 h 58 min
